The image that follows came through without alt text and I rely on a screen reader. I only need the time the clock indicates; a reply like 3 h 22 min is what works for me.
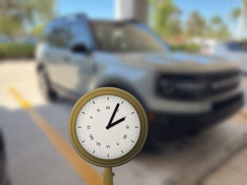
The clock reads 2 h 04 min
